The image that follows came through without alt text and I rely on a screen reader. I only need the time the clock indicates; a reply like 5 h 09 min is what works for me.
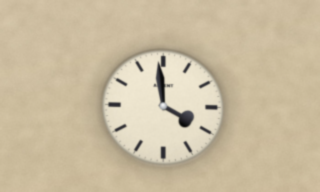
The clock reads 3 h 59 min
